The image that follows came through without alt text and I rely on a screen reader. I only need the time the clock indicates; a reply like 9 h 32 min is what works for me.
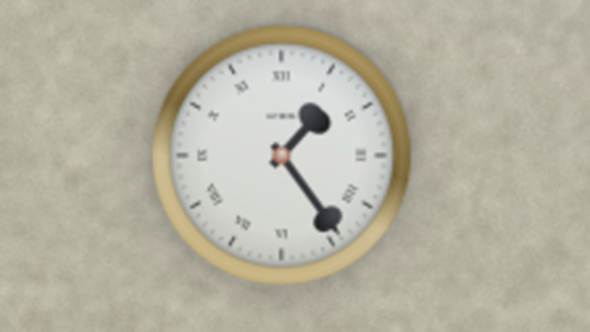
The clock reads 1 h 24 min
